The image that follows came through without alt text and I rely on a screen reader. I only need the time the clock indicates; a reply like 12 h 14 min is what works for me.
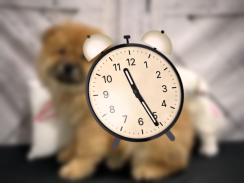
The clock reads 11 h 26 min
